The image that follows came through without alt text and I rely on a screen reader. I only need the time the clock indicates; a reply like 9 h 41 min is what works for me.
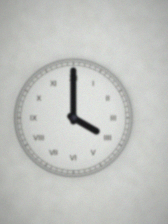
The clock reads 4 h 00 min
